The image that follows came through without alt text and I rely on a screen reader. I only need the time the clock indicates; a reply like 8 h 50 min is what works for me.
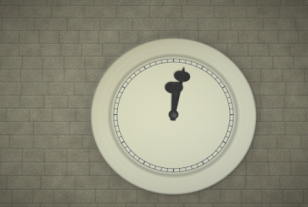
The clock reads 12 h 02 min
